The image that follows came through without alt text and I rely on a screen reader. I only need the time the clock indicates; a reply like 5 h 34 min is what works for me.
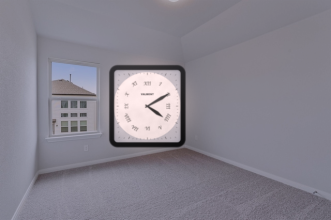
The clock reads 4 h 10 min
